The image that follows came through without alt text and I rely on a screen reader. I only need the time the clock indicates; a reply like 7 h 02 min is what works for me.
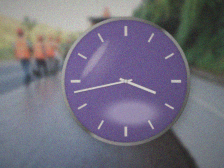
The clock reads 3 h 43 min
